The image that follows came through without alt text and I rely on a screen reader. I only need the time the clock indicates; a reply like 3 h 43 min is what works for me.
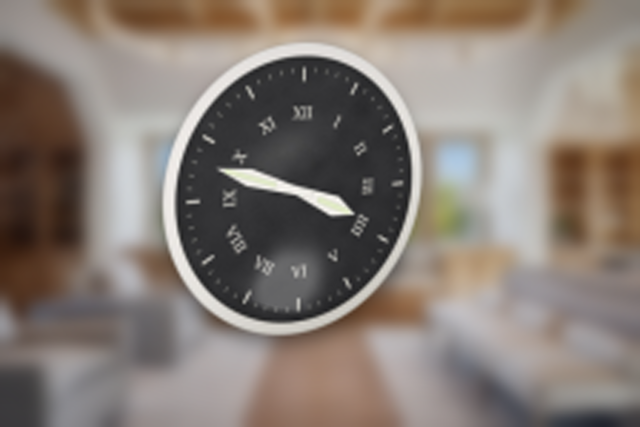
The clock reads 3 h 48 min
